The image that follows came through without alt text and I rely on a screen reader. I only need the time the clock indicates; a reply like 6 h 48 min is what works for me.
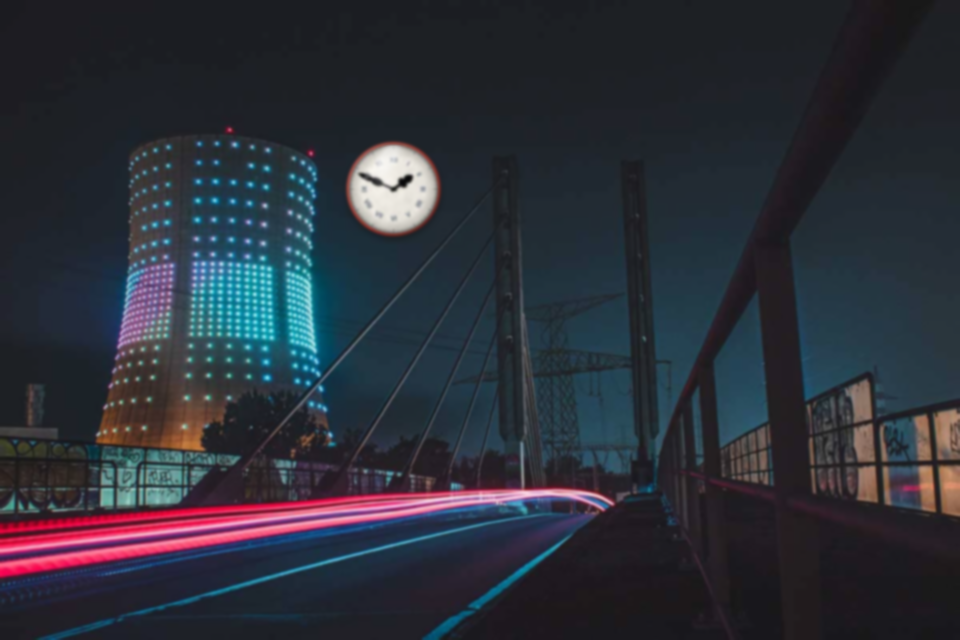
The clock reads 1 h 49 min
